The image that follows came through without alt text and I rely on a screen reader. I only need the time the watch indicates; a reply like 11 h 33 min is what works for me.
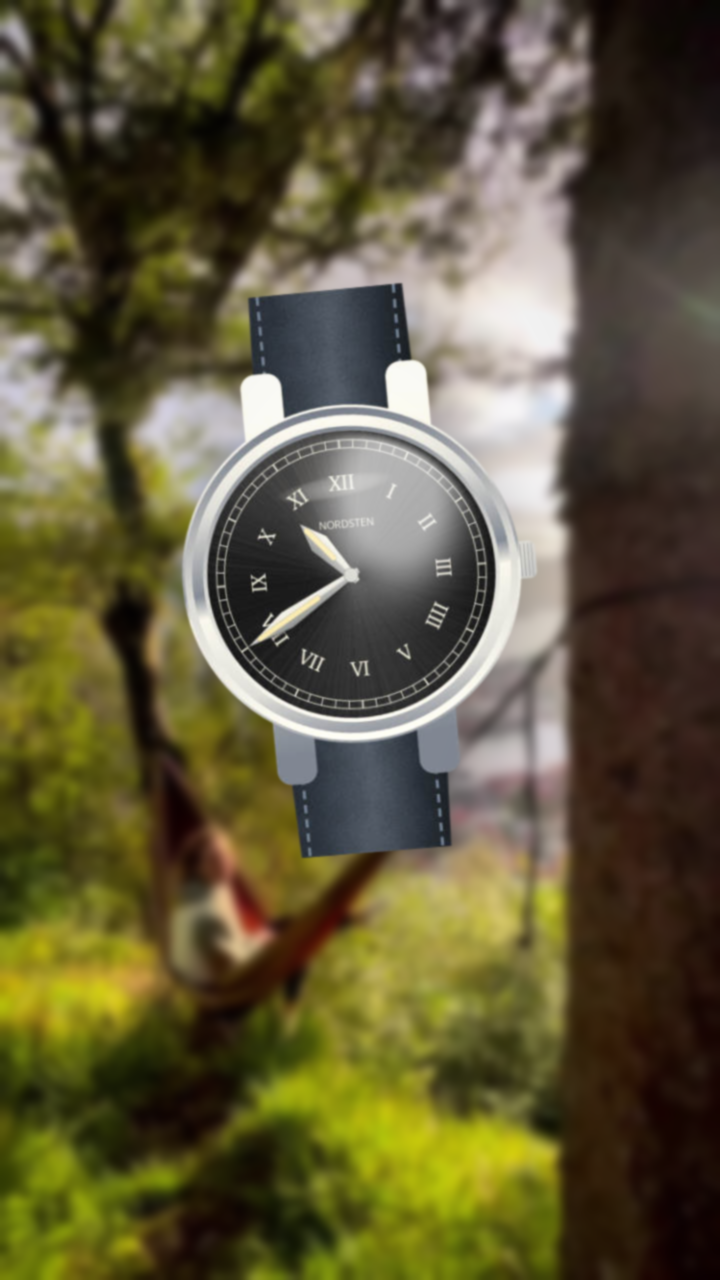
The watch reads 10 h 40 min
